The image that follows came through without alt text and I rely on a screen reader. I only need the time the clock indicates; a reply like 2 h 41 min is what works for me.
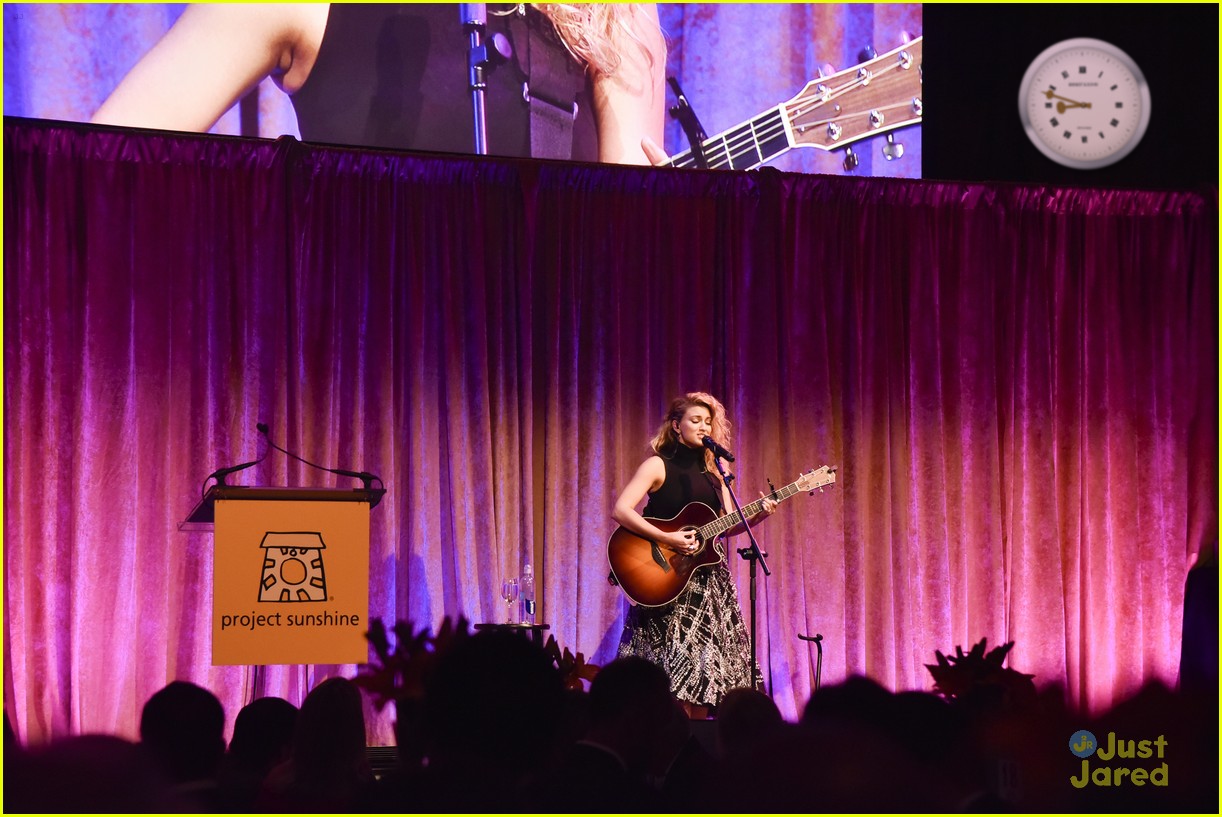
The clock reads 8 h 48 min
